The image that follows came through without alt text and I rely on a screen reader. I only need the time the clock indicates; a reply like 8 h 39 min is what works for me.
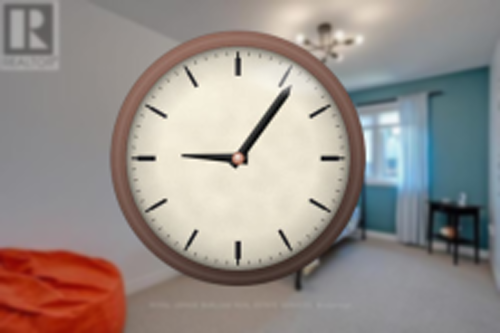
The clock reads 9 h 06 min
